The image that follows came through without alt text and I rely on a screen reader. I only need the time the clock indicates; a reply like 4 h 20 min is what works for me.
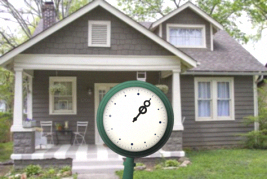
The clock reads 1 h 05 min
